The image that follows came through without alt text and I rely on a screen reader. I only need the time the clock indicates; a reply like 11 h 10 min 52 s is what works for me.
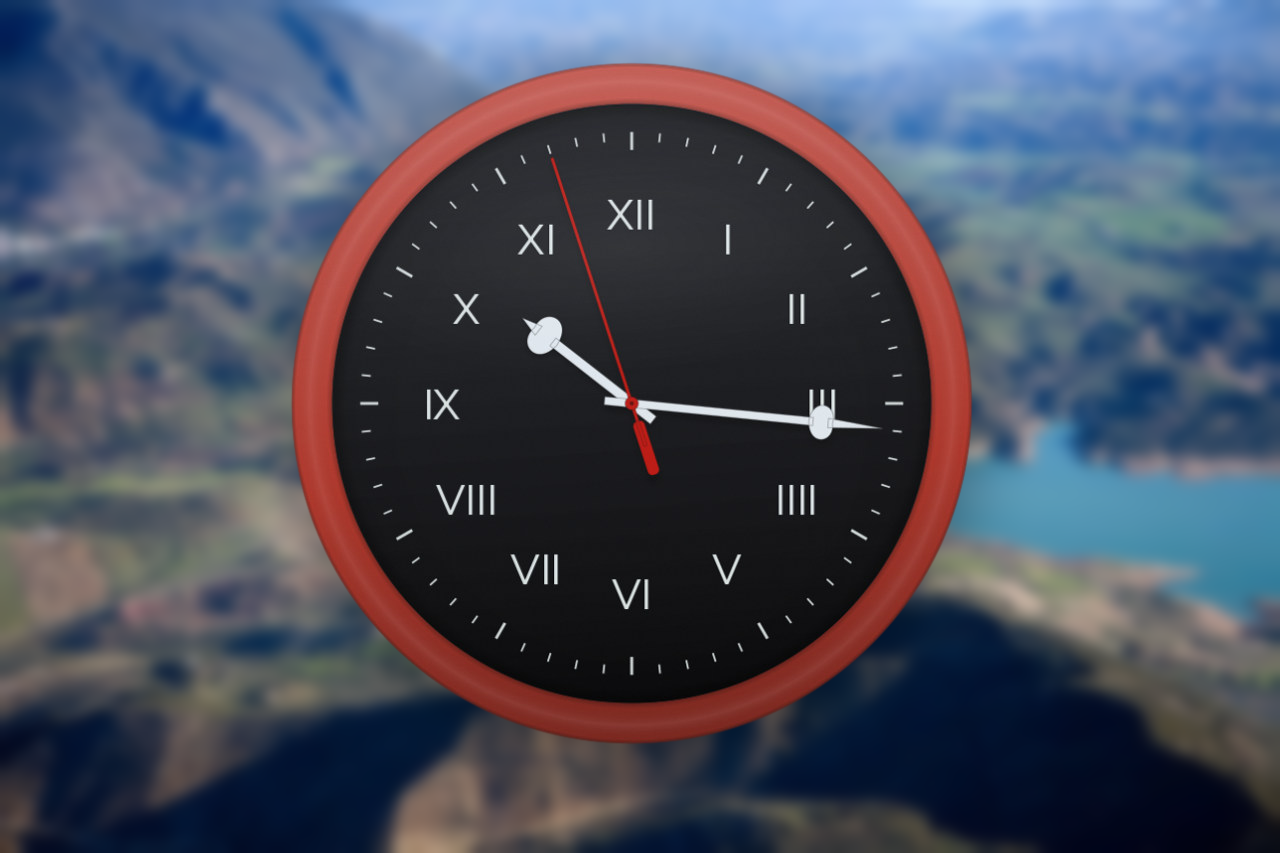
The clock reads 10 h 15 min 57 s
